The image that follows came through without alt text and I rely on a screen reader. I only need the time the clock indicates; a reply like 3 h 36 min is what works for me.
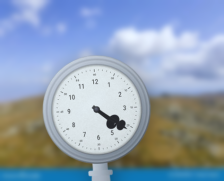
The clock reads 4 h 21 min
